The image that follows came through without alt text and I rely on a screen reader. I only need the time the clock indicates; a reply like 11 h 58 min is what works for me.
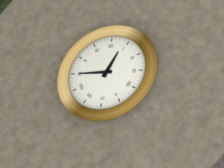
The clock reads 12 h 45 min
